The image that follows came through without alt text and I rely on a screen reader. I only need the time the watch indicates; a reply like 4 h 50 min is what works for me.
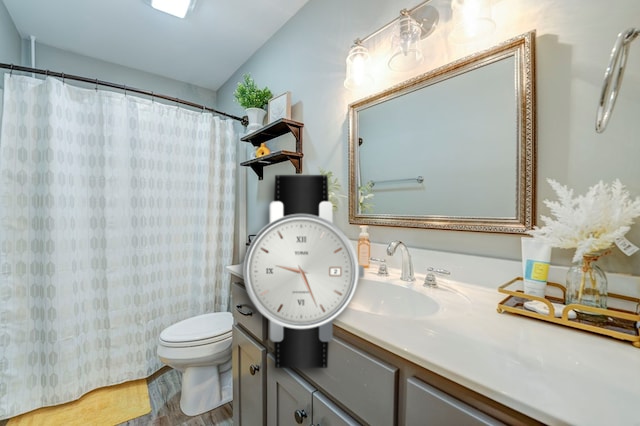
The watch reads 9 h 26 min
